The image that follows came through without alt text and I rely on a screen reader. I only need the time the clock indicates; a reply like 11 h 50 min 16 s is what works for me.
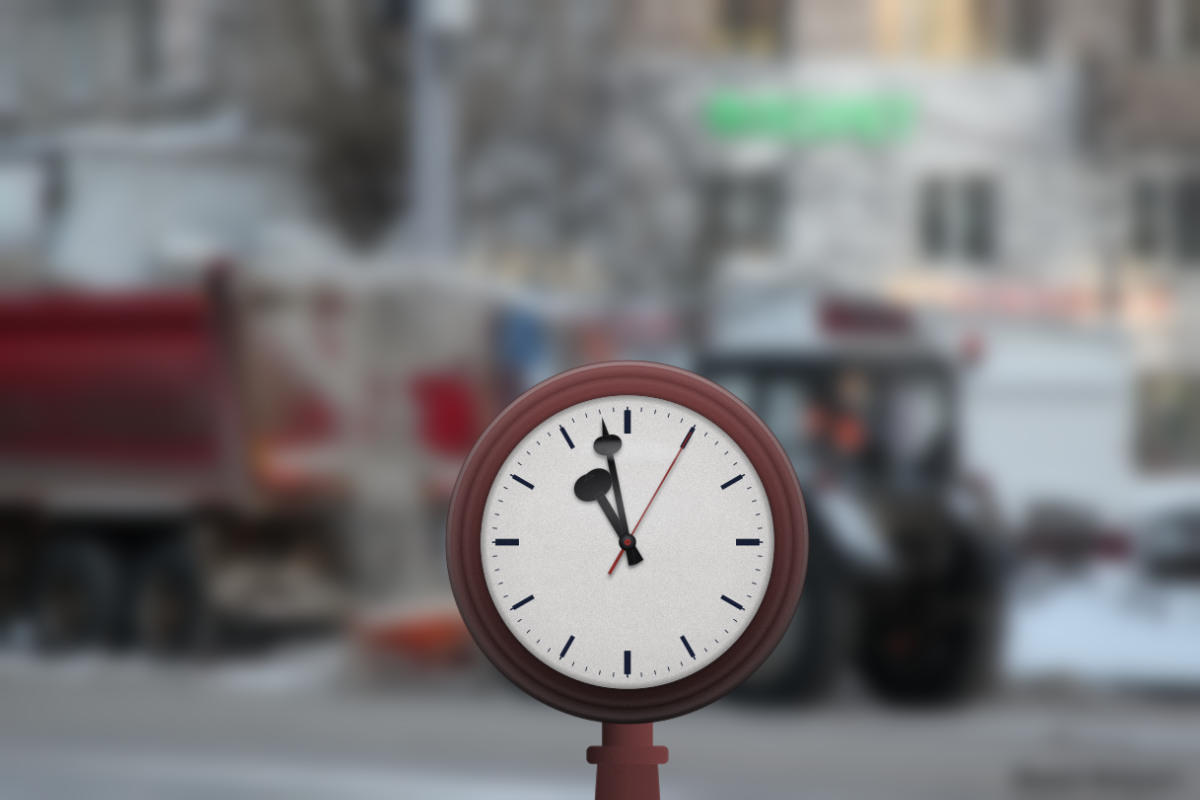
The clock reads 10 h 58 min 05 s
